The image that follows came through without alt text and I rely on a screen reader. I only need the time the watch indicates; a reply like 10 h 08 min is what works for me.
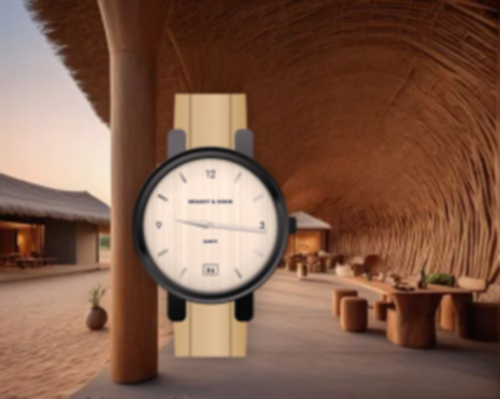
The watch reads 9 h 16 min
